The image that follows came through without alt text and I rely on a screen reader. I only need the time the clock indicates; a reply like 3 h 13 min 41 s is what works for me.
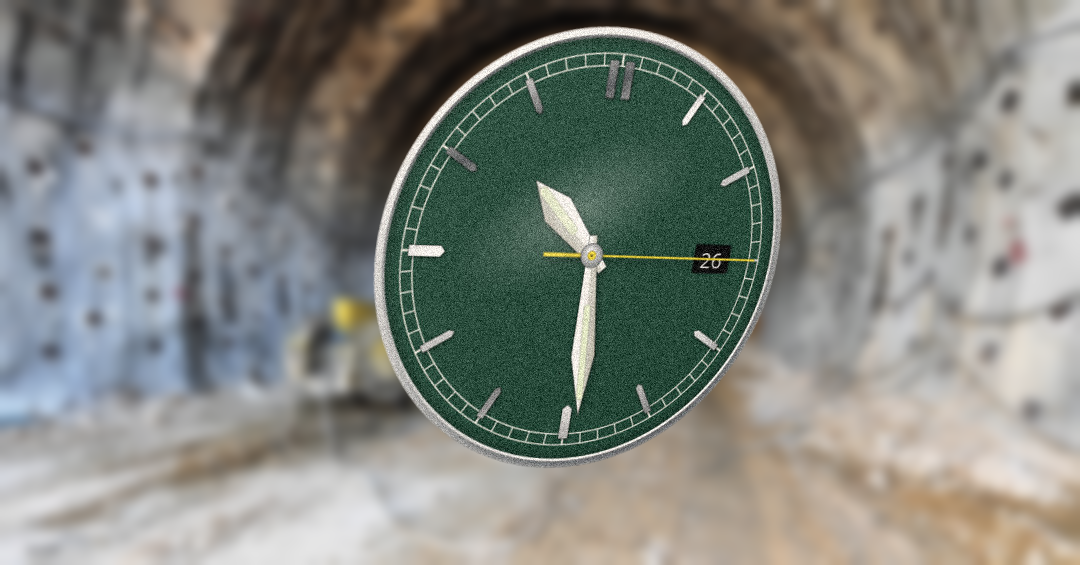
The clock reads 10 h 29 min 15 s
